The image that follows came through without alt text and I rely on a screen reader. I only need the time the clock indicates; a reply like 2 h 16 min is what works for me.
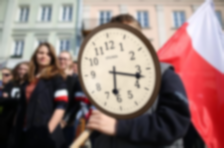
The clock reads 6 h 17 min
